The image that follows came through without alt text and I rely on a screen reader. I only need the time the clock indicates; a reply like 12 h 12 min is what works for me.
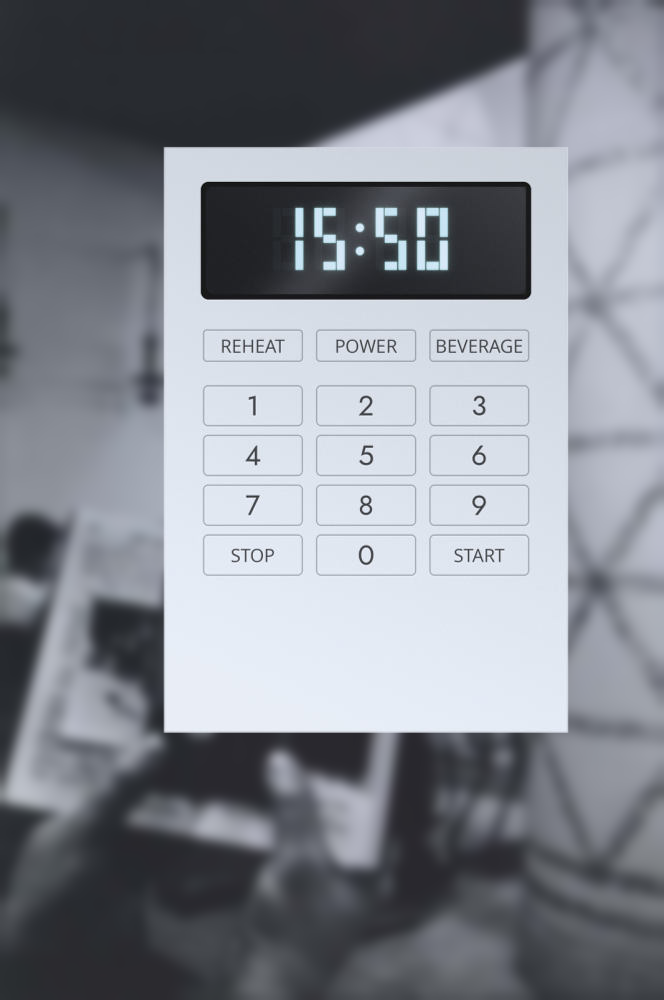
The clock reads 15 h 50 min
